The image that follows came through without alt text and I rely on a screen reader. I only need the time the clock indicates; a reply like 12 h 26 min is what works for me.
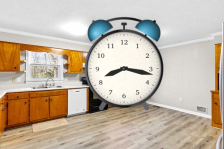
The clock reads 8 h 17 min
